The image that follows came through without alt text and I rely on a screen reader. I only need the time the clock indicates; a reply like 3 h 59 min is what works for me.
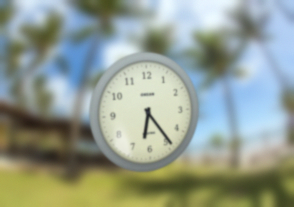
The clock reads 6 h 24 min
